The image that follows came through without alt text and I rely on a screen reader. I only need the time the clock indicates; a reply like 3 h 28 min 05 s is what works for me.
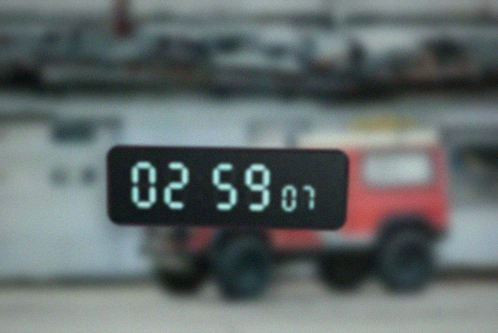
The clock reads 2 h 59 min 07 s
